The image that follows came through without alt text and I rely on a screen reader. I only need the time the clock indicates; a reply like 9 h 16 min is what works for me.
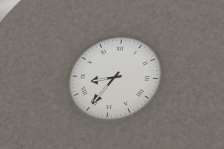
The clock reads 8 h 35 min
